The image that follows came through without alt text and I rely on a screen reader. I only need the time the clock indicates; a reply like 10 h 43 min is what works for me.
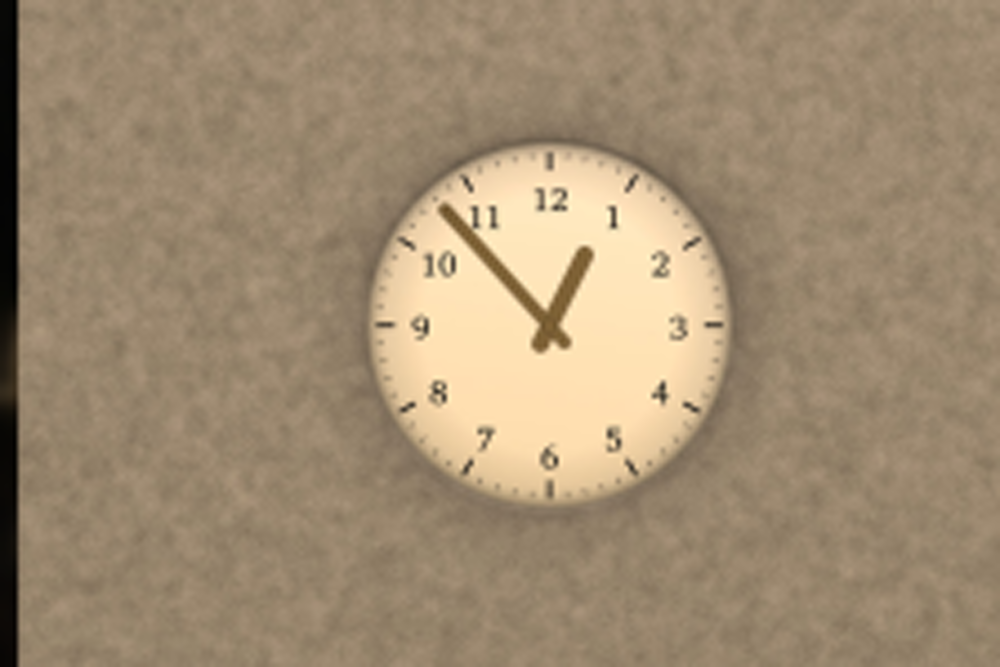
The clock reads 12 h 53 min
